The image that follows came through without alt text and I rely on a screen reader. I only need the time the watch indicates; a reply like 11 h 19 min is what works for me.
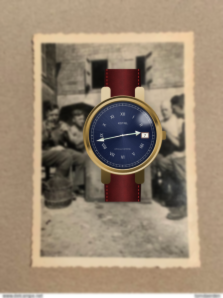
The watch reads 2 h 43 min
